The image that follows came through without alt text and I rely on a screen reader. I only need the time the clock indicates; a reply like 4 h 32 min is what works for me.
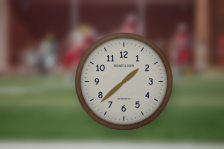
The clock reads 1 h 38 min
